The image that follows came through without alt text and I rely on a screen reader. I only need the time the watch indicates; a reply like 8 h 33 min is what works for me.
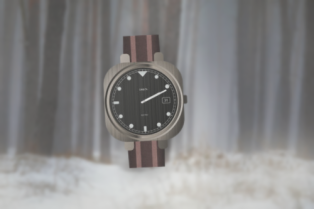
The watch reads 2 h 11 min
